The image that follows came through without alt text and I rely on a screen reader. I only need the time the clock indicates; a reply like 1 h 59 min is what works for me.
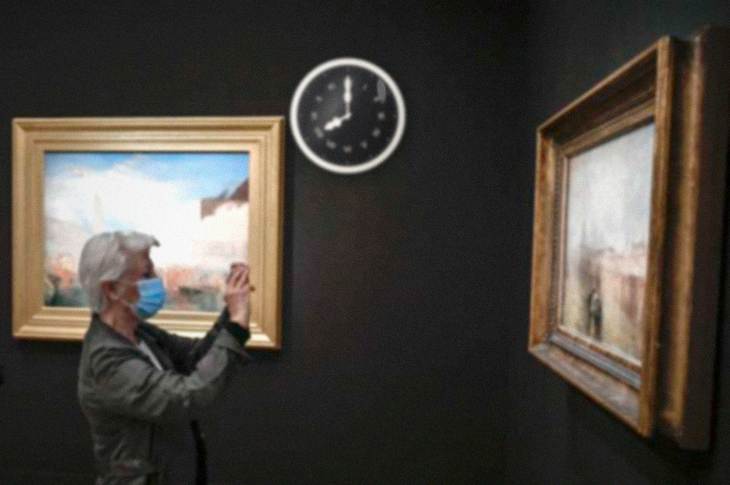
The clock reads 8 h 00 min
